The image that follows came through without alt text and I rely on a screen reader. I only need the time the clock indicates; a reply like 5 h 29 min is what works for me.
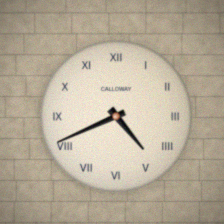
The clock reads 4 h 41 min
